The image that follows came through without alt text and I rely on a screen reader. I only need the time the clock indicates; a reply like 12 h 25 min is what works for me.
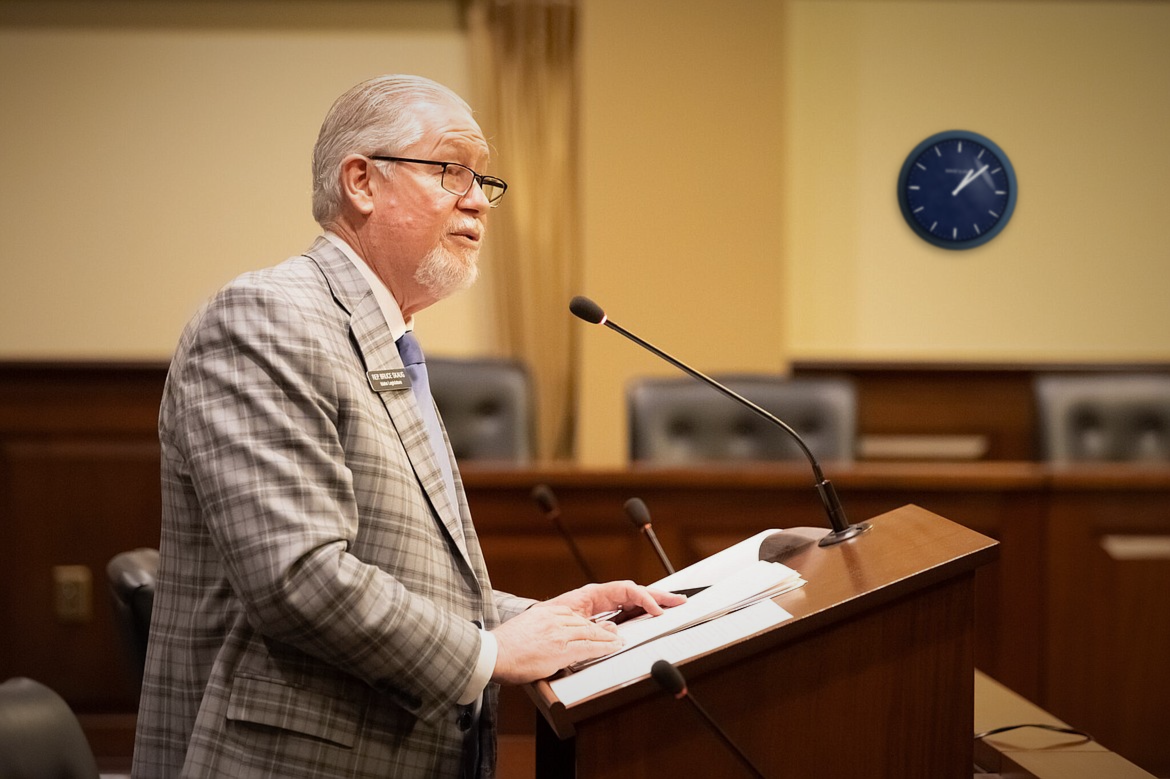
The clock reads 1 h 08 min
